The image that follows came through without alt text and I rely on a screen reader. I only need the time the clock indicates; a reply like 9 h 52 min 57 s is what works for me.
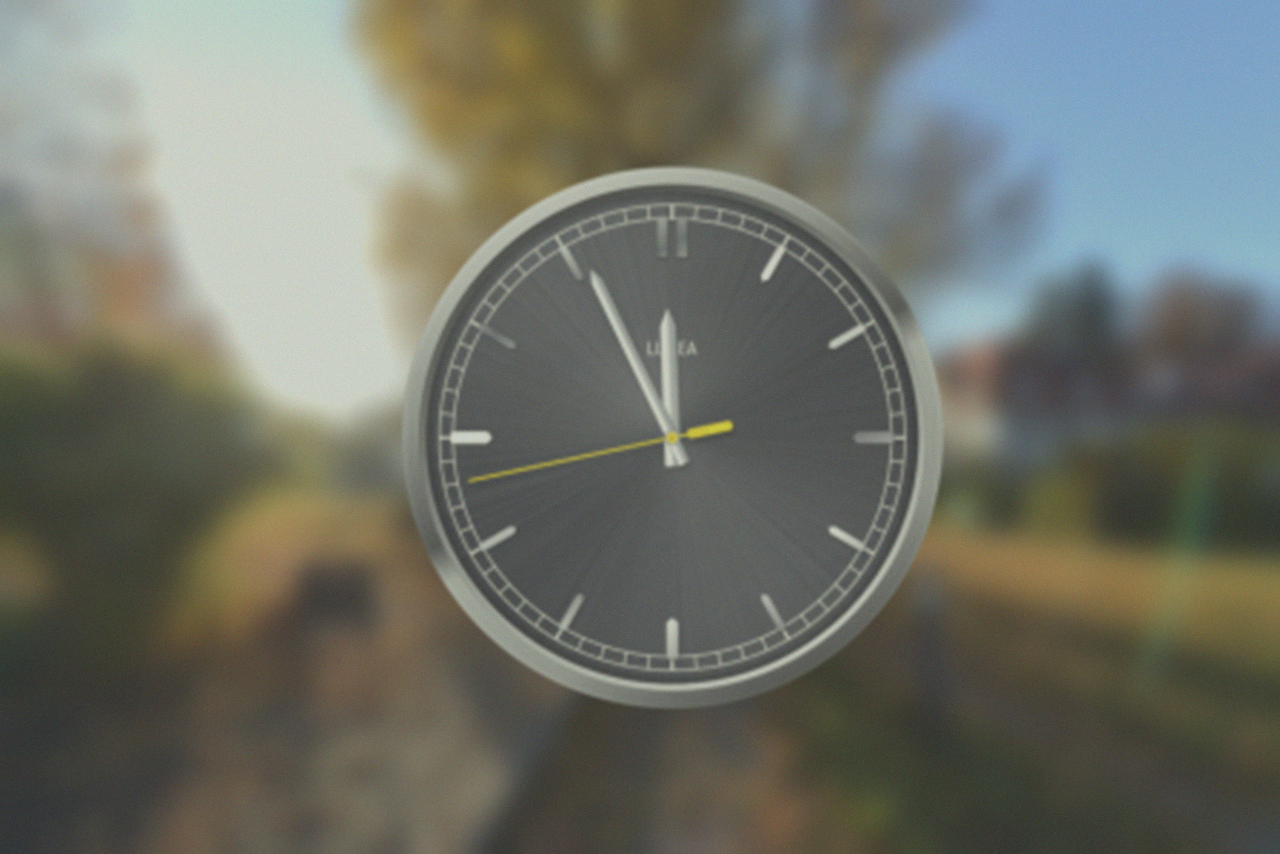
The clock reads 11 h 55 min 43 s
